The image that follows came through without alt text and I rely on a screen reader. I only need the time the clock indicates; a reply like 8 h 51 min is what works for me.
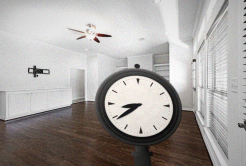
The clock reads 8 h 39 min
